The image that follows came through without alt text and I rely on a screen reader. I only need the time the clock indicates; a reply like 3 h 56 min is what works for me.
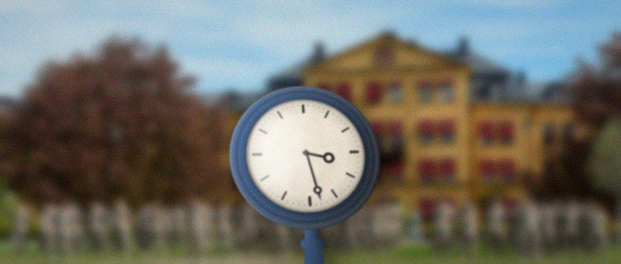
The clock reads 3 h 28 min
